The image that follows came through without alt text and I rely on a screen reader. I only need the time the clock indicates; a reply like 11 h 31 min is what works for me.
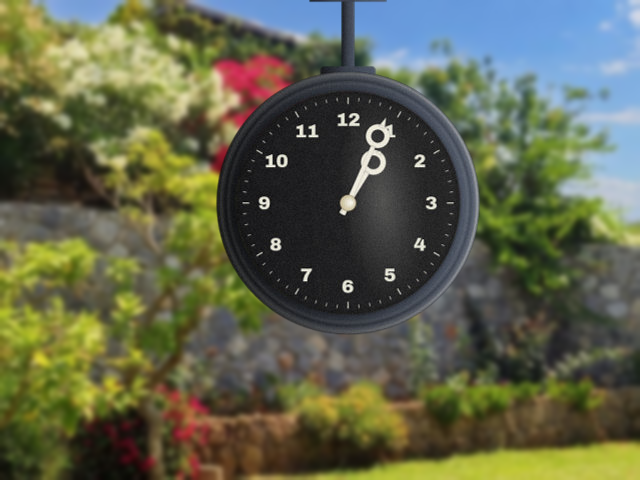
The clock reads 1 h 04 min
